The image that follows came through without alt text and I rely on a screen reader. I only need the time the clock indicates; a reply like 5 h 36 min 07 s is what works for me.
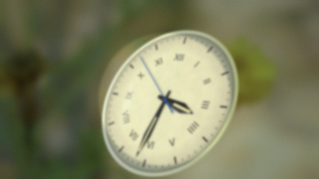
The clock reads 3 h 31 min 52 s
